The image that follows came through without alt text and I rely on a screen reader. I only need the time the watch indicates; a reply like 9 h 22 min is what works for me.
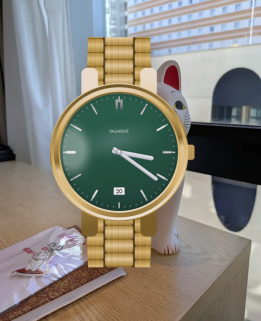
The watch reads 3 h 21 min
